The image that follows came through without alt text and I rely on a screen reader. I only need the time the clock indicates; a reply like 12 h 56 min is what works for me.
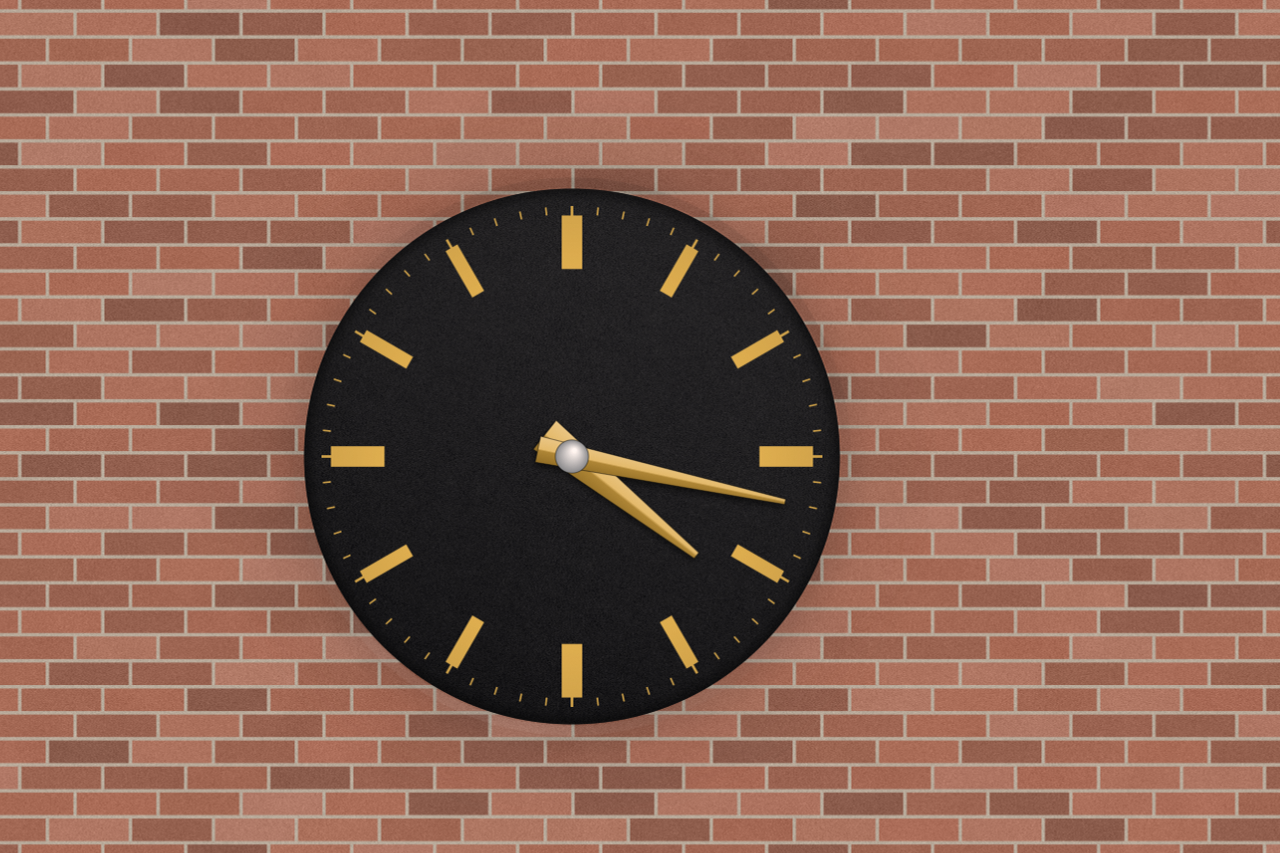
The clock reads 4 h 17 min
